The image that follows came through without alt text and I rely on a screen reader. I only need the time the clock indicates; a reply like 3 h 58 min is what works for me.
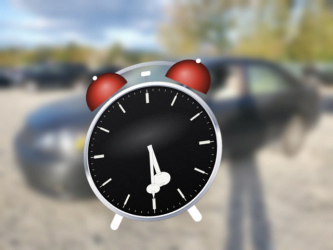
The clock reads 5 h 30 min
